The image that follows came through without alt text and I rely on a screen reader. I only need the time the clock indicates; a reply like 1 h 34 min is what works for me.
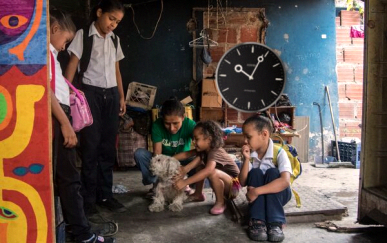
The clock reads 10 h 04 min
